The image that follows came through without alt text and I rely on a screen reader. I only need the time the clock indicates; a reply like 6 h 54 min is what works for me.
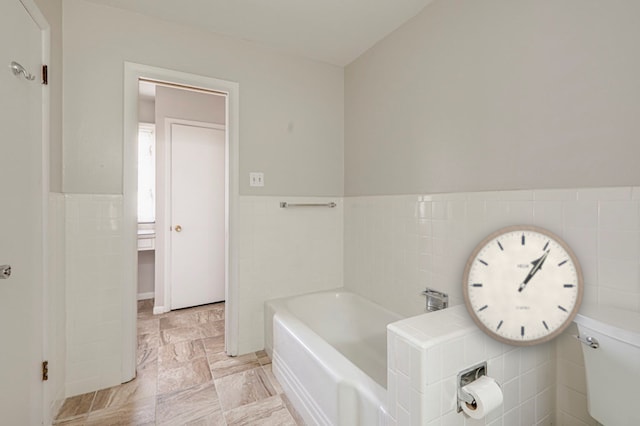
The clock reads 1 h 06 min
